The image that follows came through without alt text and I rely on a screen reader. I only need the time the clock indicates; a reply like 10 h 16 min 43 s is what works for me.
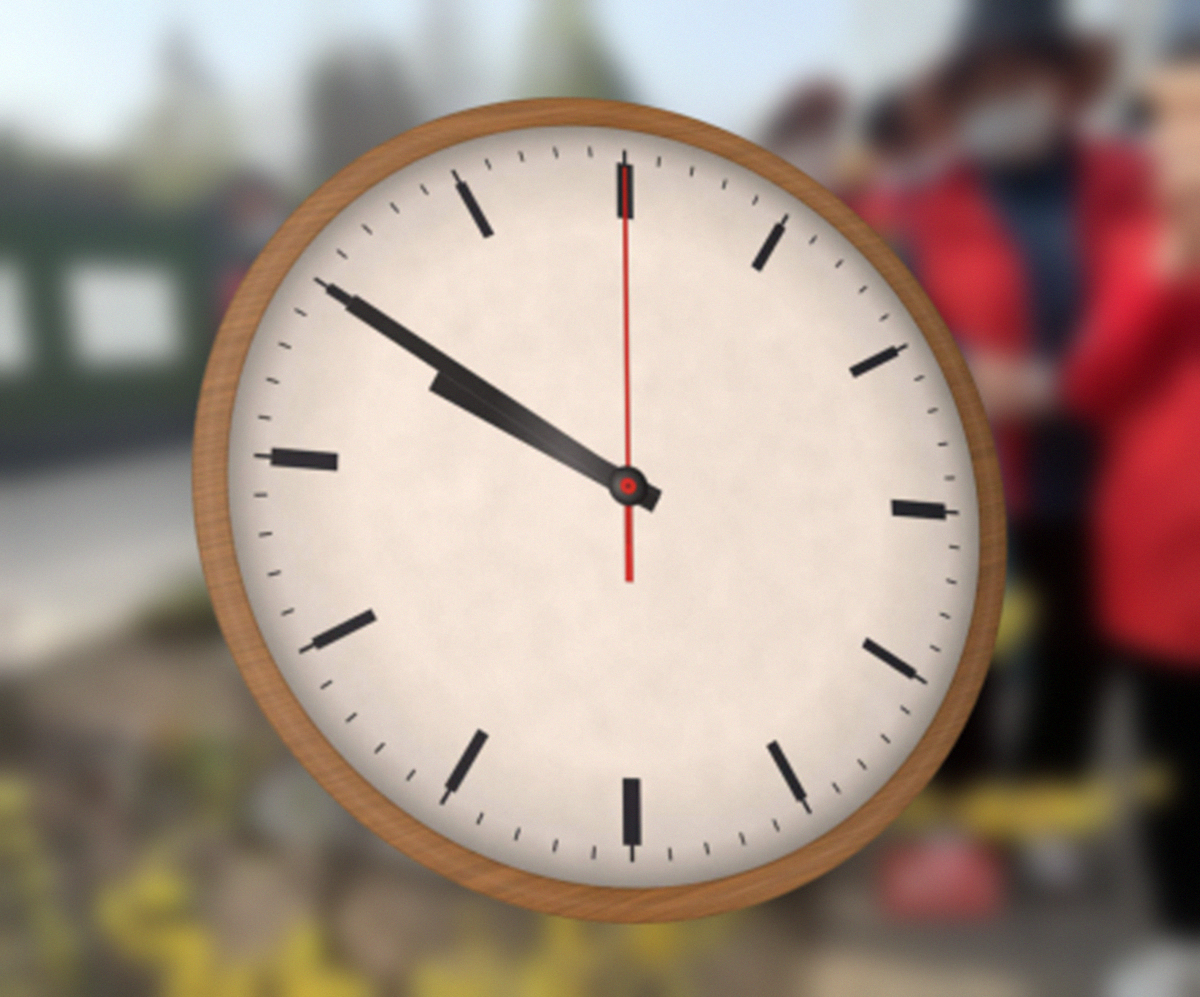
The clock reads 9 h 50 min 00 s
